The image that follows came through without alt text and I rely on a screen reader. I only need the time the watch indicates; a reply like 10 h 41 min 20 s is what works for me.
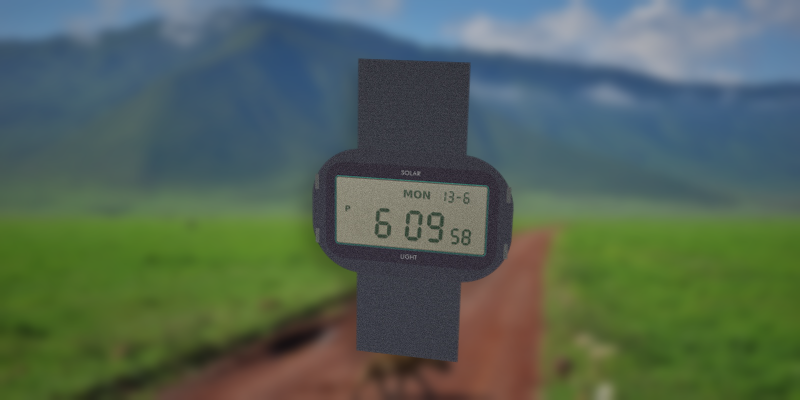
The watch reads 6 h 09 min 58 s
